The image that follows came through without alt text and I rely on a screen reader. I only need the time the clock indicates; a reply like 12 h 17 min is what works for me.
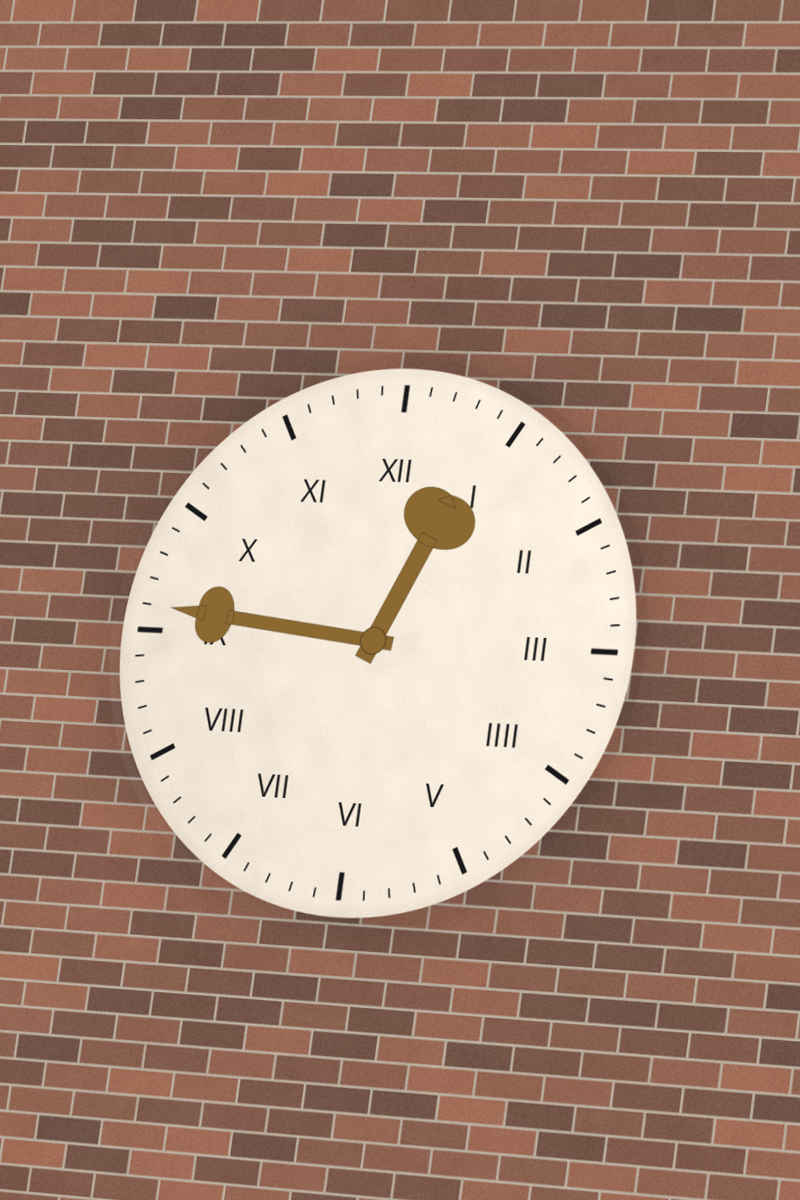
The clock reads 12 h 46 min
